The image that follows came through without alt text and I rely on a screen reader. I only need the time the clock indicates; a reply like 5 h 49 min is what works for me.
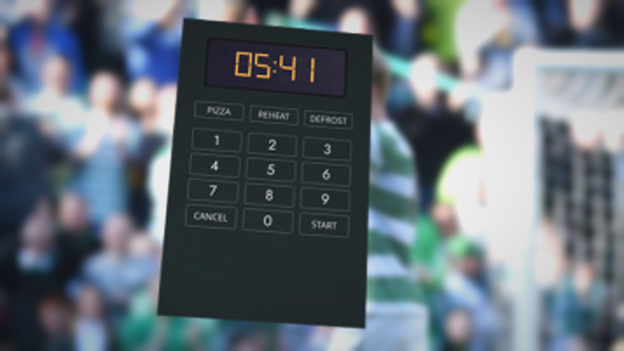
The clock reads 5 h 41 min
